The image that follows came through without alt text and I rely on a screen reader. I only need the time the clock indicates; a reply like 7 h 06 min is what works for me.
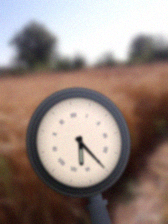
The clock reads 6 h 25 min
